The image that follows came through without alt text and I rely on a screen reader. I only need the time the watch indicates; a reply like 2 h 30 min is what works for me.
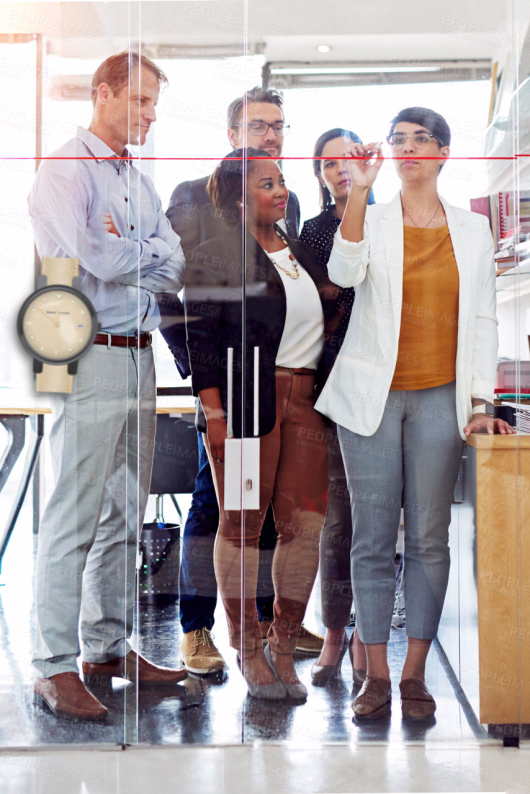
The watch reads 11 h 51 min
